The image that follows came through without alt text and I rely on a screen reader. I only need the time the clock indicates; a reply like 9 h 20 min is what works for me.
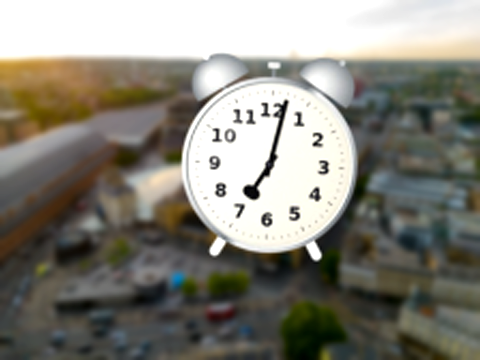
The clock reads 7 h 02 min
